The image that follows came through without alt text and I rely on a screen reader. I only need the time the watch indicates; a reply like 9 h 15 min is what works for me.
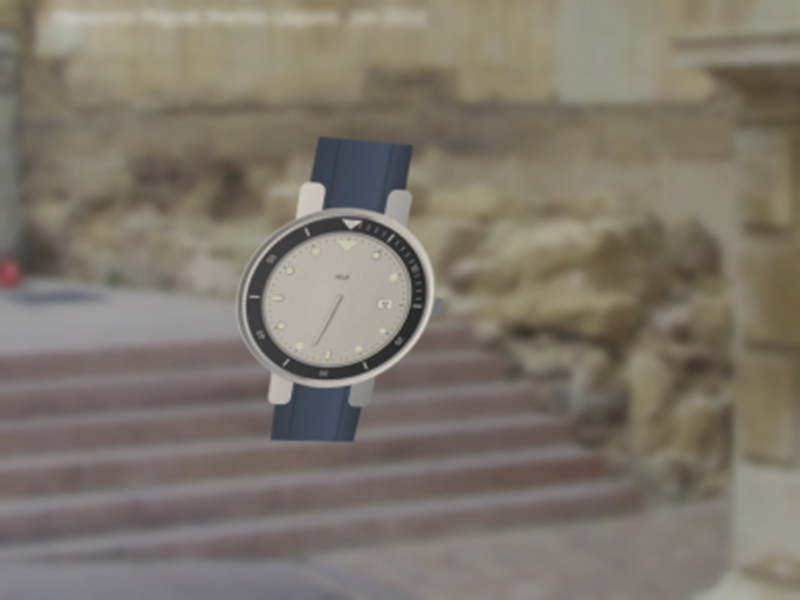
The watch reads 6 h 33 min
